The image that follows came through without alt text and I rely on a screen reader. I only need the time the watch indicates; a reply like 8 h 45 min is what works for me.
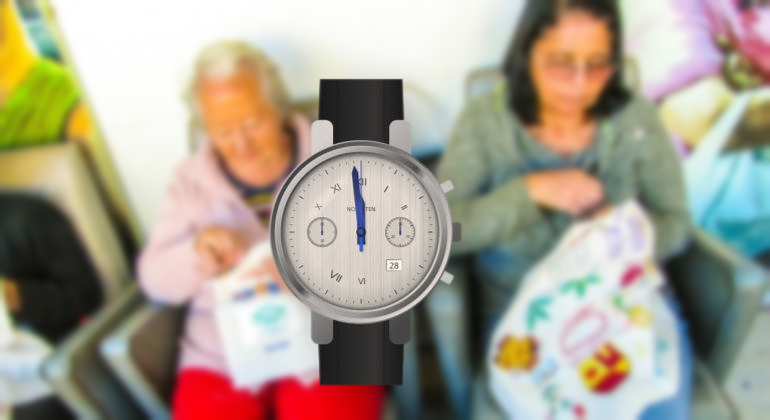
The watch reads 11 h 59 min
